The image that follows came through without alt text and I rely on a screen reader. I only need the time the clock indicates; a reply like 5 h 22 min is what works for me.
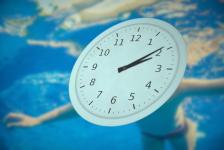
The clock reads 2 h 09 min
